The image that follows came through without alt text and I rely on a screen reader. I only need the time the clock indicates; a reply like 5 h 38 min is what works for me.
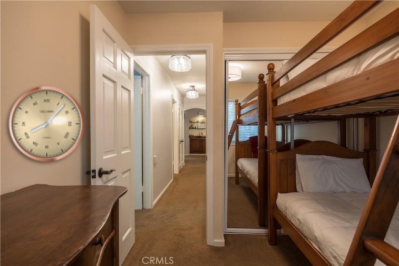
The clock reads 8 h 07 min
